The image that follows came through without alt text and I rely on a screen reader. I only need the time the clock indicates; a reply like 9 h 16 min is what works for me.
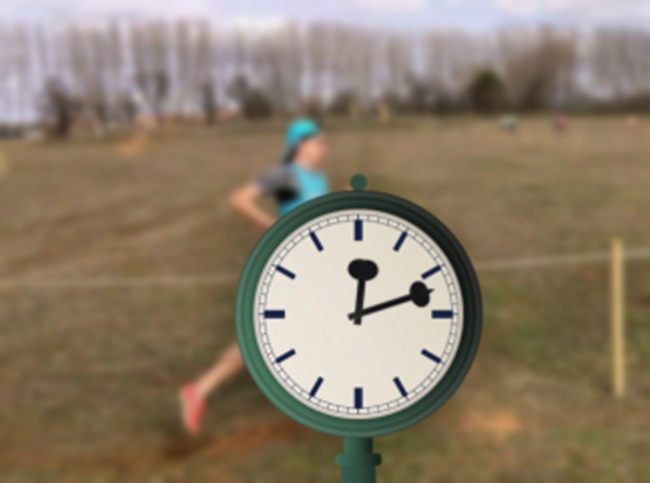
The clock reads 12 h 12 min
